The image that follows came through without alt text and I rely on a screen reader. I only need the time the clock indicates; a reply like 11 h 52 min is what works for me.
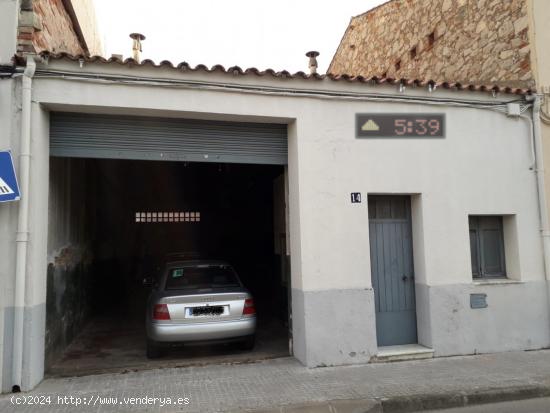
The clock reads 5 h 39 min
